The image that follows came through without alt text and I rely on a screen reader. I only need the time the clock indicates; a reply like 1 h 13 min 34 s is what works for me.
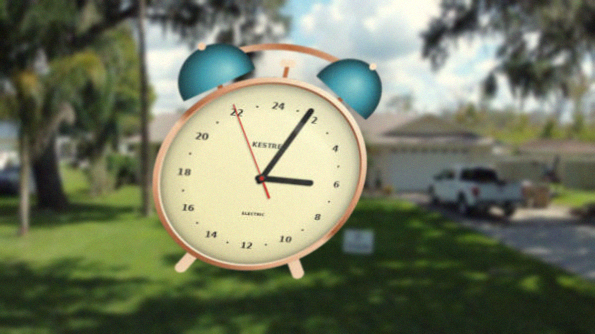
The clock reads 6 h 03 min 55 s
